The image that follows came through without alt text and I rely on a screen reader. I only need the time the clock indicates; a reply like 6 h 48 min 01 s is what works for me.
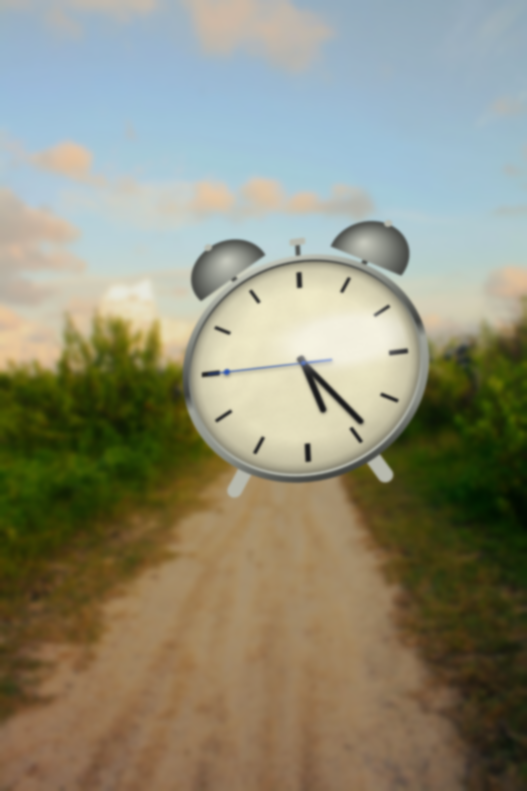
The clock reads 5 h 23 min 45 s
